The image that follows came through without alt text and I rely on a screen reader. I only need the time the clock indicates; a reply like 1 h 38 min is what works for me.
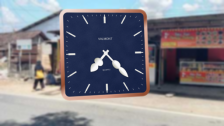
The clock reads 7 h 23 min
